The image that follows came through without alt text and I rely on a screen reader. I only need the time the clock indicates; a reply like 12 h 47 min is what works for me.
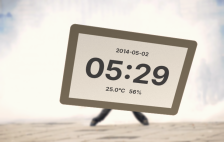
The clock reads 5 h 29 min
